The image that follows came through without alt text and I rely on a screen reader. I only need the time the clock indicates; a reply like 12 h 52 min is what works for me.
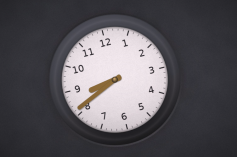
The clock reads 8 h 41 min
